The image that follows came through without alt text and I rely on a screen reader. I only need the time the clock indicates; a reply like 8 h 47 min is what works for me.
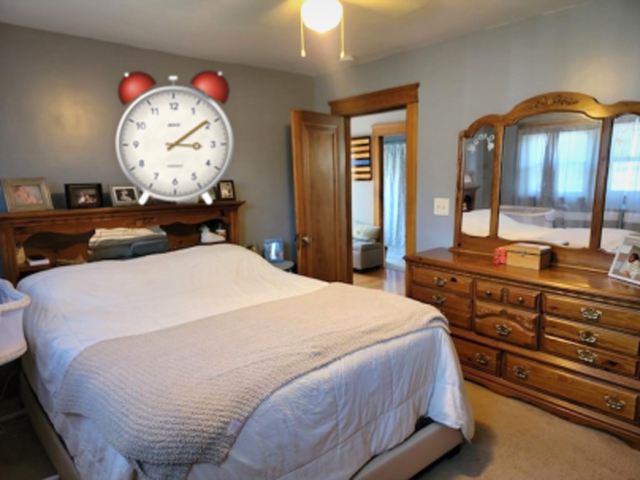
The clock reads 3 h 09 min
